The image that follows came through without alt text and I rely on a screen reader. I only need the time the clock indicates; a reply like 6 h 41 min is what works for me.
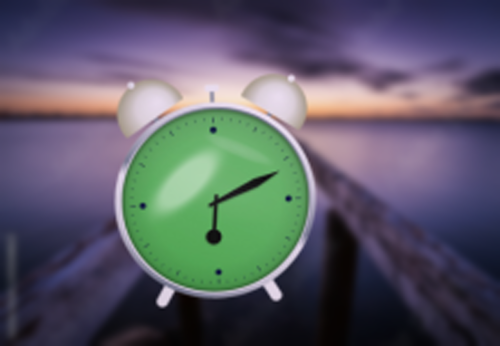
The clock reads 6 h 11 min
